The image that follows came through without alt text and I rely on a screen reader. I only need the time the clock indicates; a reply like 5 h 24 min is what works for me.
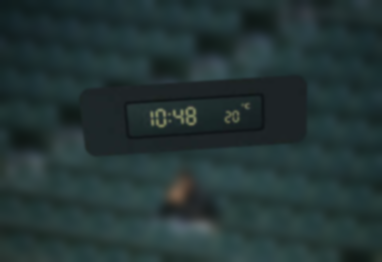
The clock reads 10 h 48 min
